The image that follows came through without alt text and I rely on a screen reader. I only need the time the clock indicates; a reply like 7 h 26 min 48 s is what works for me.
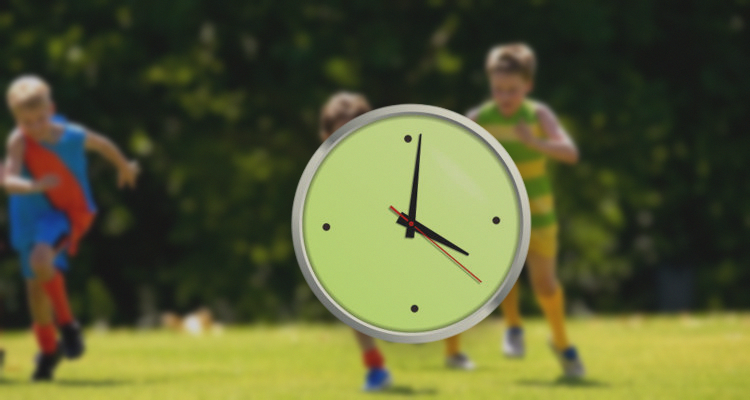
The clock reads 4 h 01 min 22 s
